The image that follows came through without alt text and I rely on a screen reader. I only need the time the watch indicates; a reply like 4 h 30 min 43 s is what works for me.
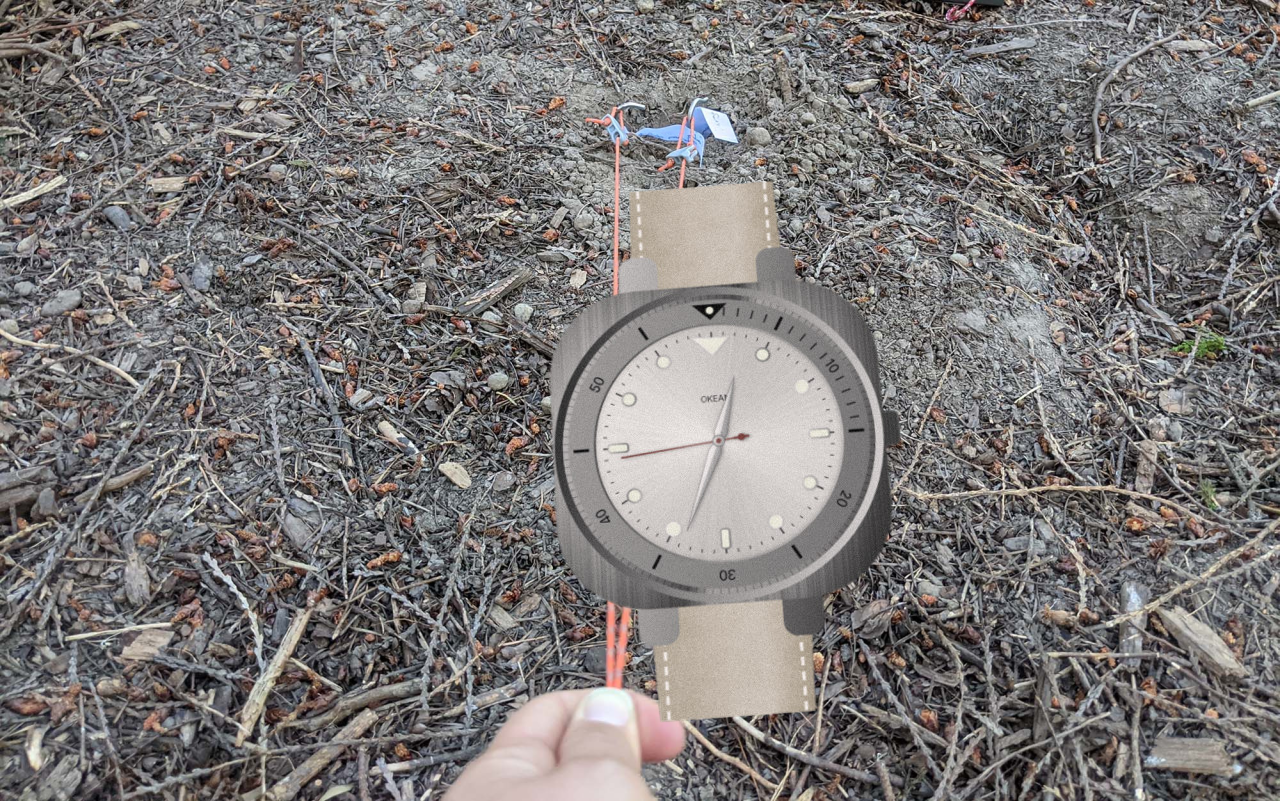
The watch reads 12 h 33 min 44 s
